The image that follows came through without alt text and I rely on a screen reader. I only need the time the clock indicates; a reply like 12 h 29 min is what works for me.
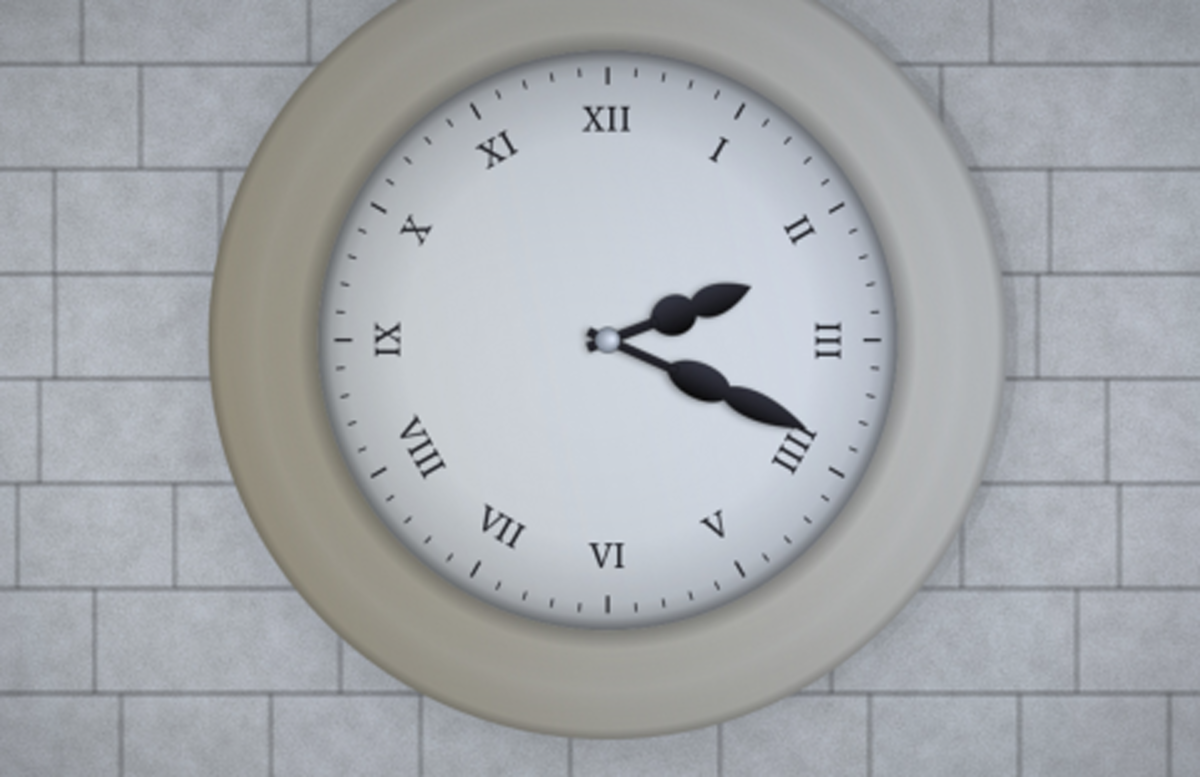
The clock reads 2 h 19 min
